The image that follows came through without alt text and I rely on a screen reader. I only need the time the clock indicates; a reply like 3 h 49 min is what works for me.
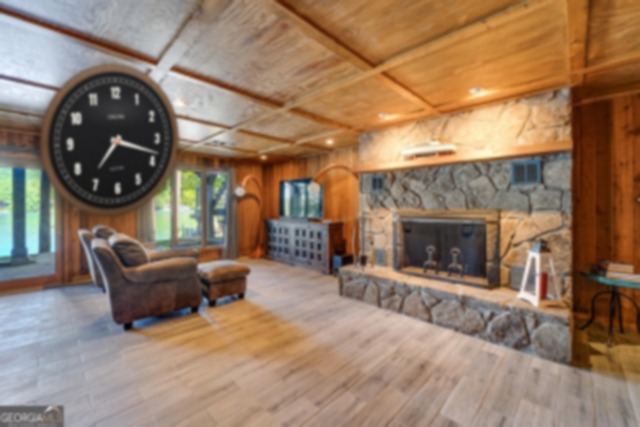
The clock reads 7 h 18 min
